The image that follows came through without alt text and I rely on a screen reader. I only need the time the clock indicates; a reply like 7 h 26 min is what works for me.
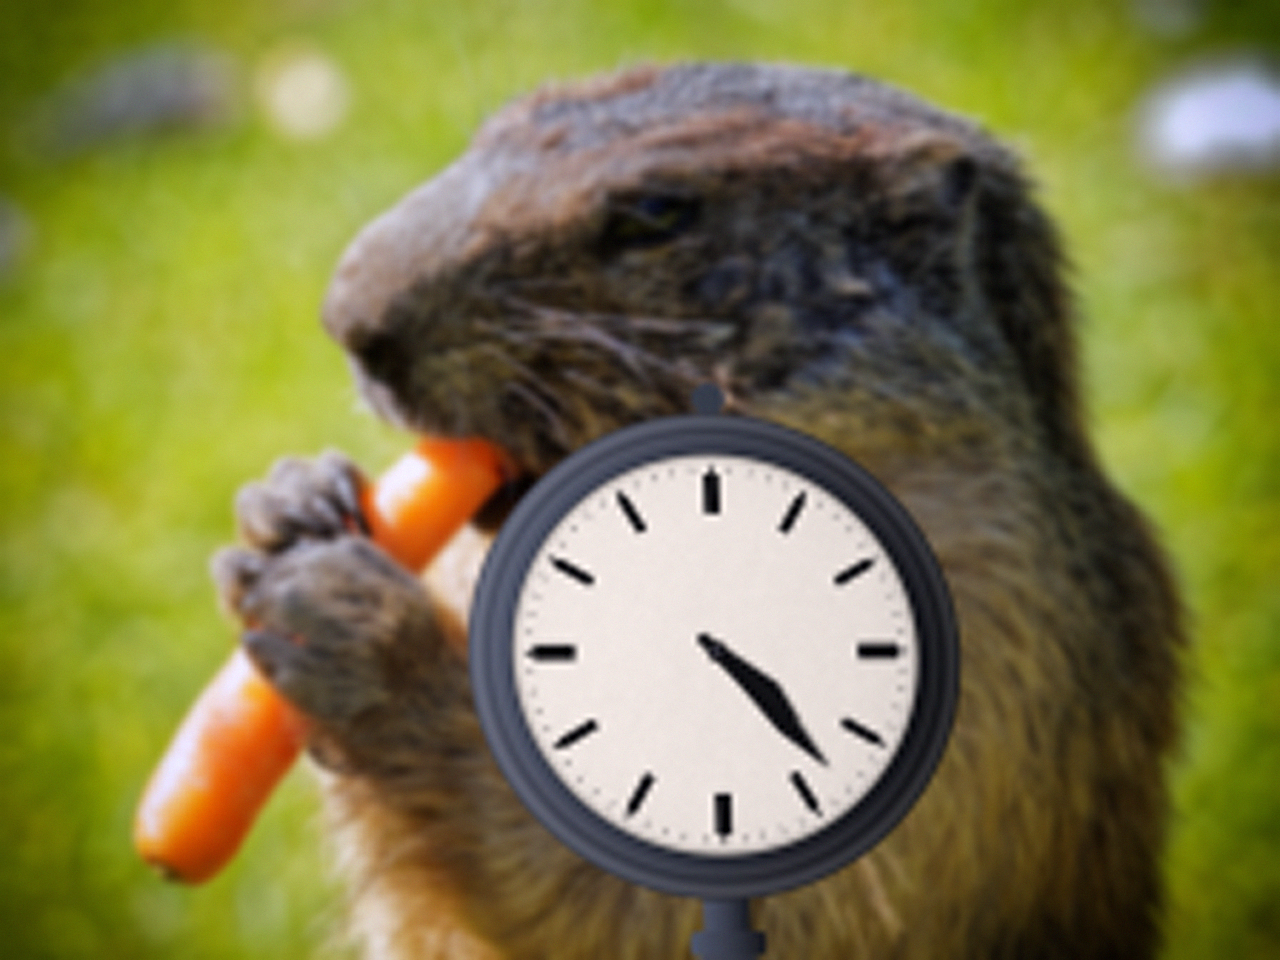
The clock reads 4 h 23 min
